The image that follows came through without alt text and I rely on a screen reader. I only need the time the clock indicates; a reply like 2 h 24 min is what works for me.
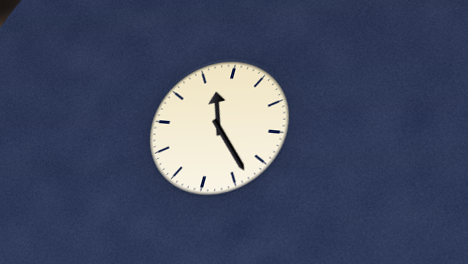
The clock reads 11 h 23 min
